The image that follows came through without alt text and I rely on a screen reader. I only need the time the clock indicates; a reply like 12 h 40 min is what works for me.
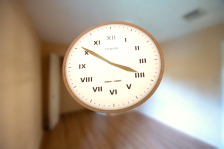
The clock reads 3 h 51 min
